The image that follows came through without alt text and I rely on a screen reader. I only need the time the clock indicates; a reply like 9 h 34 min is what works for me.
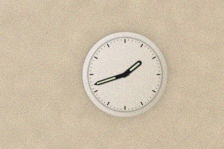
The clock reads 1 h 42 min
